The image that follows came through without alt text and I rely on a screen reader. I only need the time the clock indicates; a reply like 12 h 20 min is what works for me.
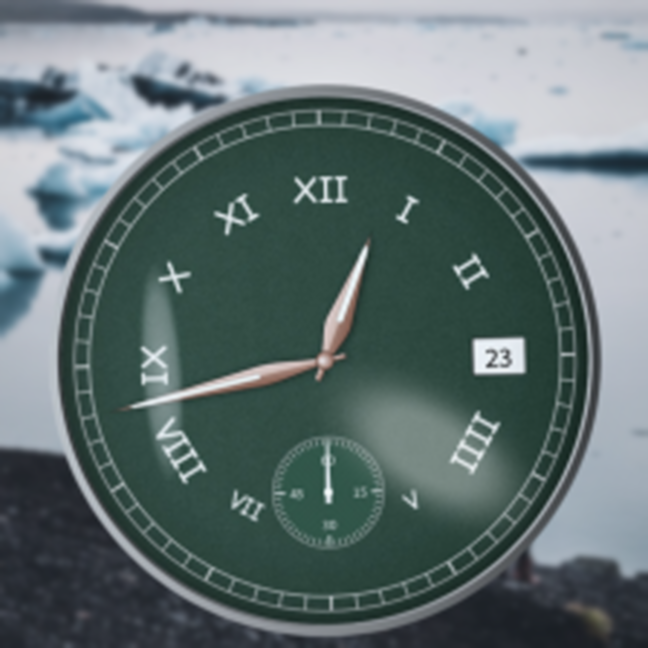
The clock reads 12 h 43 min
